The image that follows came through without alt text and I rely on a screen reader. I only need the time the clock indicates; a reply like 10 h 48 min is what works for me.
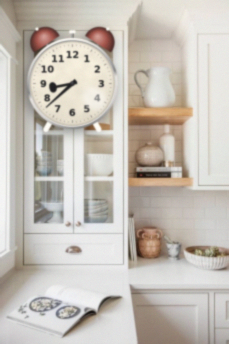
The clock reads 8 h 38 min
